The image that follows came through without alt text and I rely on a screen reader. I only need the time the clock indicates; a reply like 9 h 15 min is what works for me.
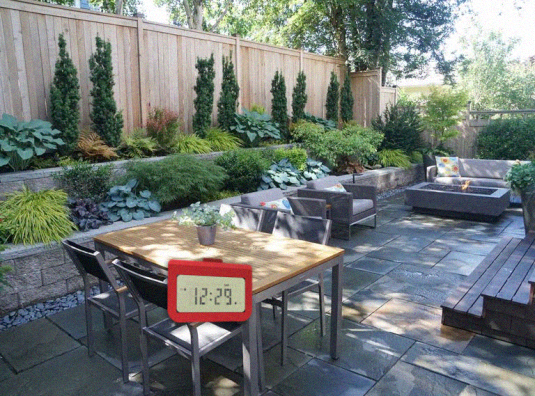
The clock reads 12 h 29 min
